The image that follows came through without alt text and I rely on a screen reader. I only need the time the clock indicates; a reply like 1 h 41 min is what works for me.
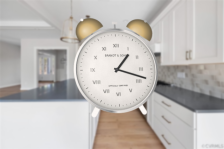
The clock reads 1 h 18 min
